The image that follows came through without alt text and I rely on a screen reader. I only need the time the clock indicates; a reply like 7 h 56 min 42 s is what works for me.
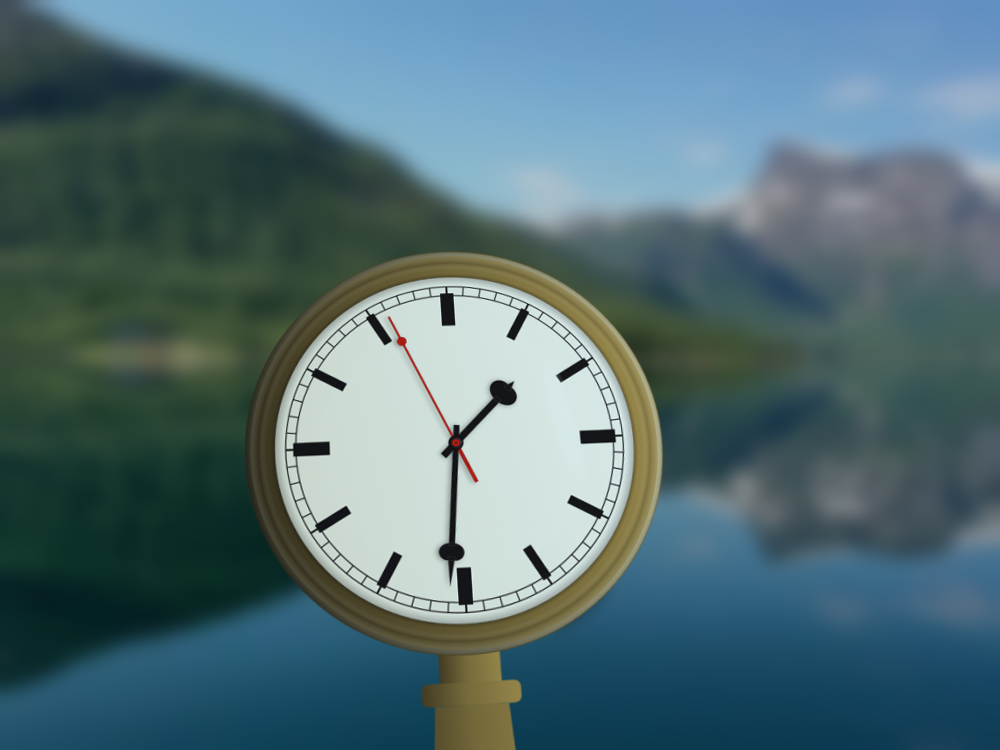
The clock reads 1 h 30 min 56 s
